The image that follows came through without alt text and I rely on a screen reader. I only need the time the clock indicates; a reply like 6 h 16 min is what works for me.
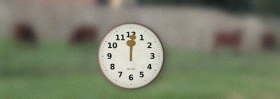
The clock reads 12 h 01 min
